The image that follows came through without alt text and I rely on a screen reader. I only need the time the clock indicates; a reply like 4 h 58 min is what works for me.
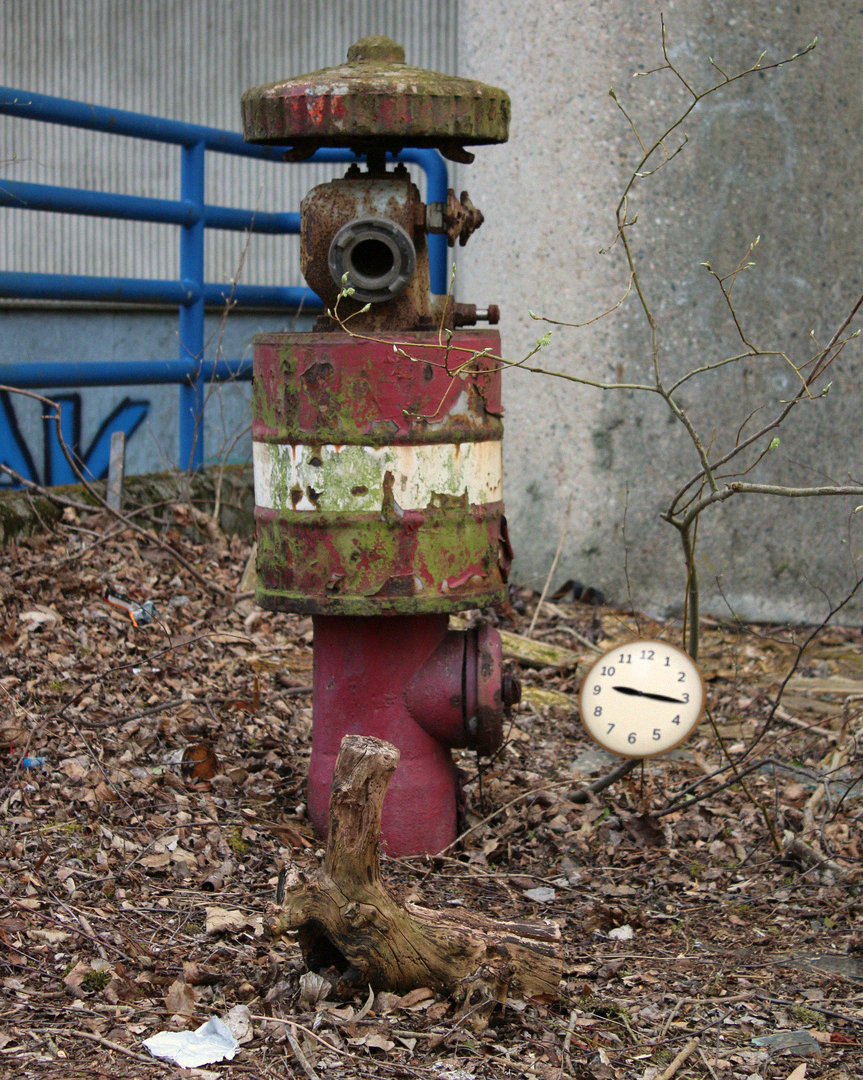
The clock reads 9 h 16 min
